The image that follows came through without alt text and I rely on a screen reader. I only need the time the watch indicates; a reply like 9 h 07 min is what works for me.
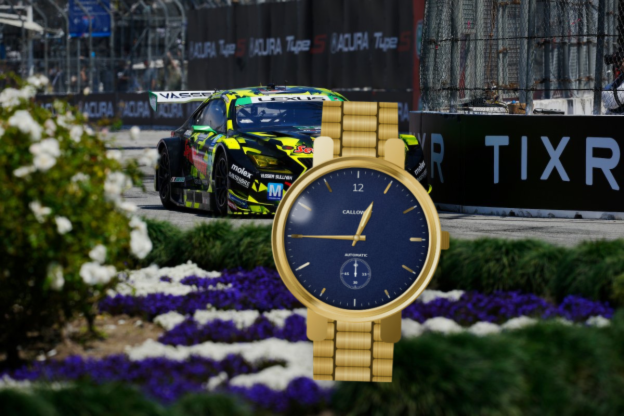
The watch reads 12 h 45 min
